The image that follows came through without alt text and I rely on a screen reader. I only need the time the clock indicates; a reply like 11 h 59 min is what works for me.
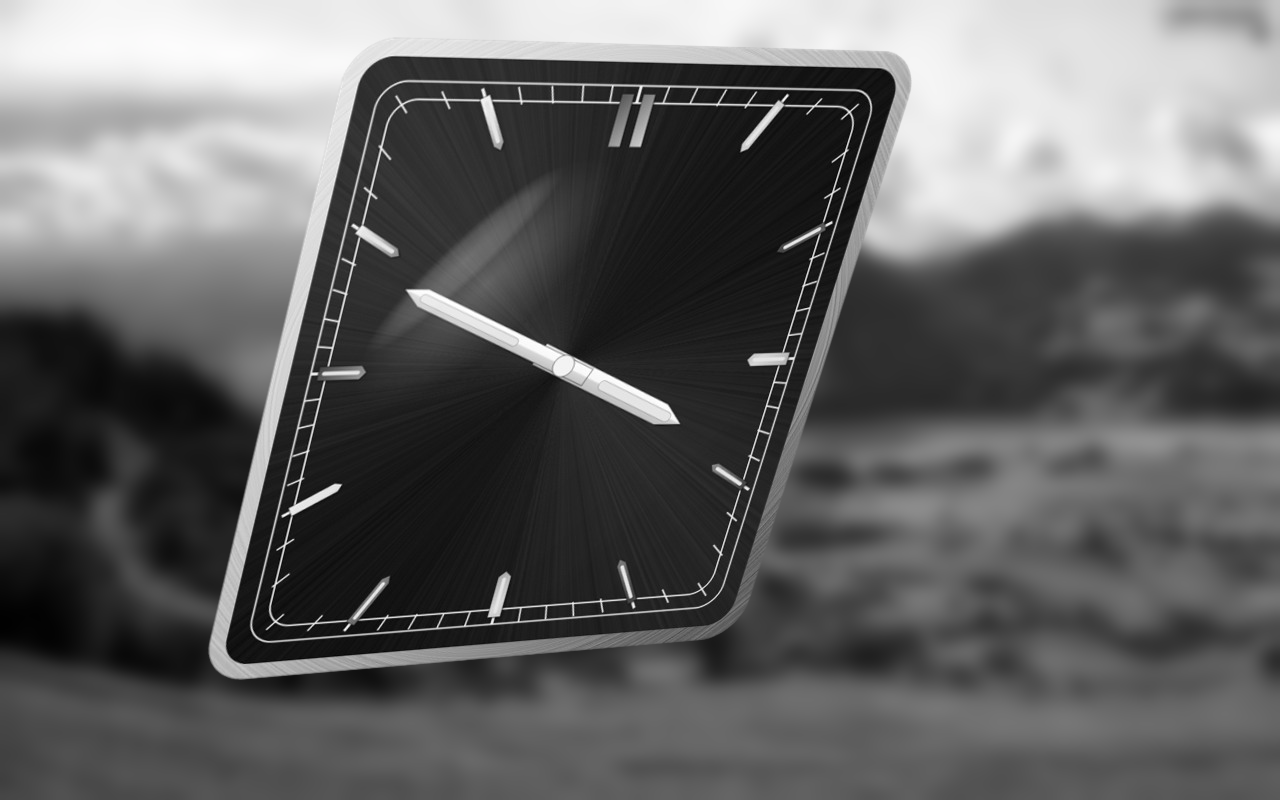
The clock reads 3 h 49 min
